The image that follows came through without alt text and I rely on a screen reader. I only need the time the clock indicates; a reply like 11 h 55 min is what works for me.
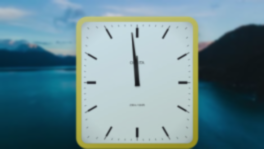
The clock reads 11 h 59 min
